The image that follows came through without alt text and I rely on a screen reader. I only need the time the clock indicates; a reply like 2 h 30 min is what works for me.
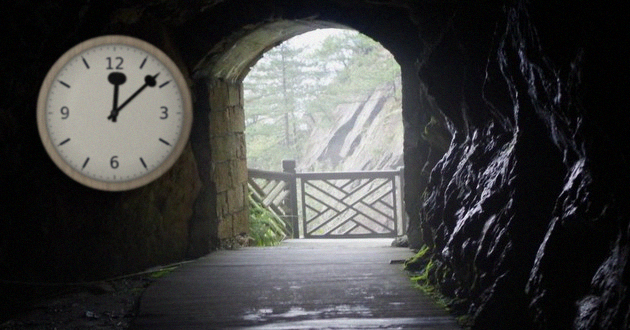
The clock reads 12 h 08 min
